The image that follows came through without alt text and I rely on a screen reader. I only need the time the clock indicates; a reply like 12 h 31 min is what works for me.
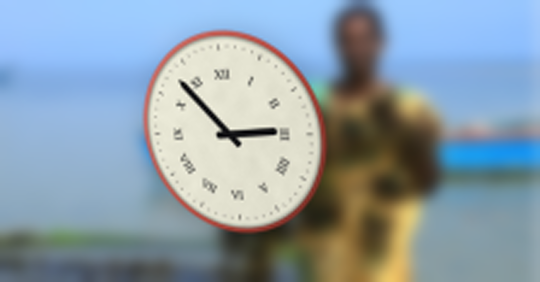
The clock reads 2 h 53 min
